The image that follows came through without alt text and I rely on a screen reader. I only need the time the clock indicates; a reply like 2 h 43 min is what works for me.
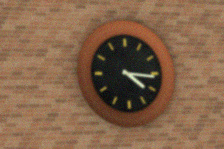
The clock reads 4 h 16 min
